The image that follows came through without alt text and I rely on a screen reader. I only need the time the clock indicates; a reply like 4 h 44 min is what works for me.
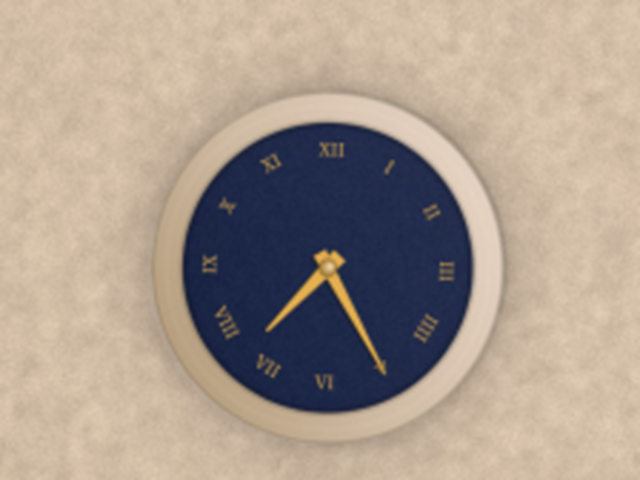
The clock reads 7 h 25 min
